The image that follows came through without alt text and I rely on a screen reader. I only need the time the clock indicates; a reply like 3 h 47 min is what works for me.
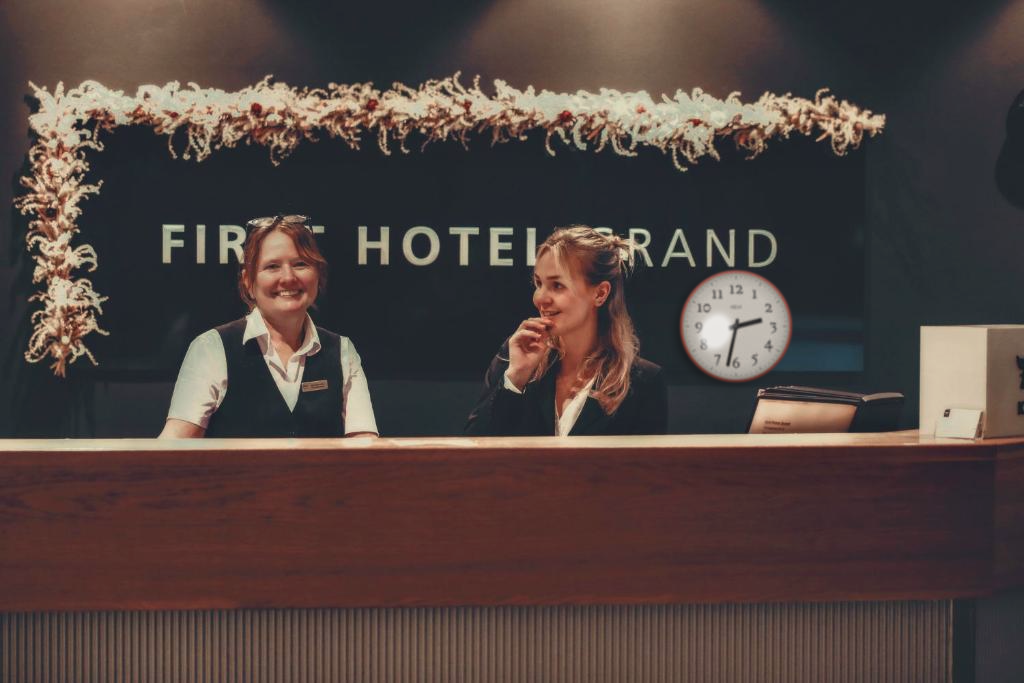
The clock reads 2 h 32 min
